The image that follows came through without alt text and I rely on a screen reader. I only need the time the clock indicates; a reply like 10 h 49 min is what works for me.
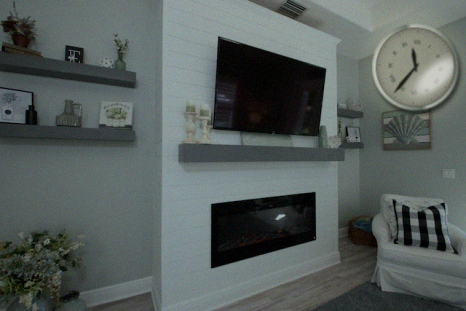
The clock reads 11 h 36 min
